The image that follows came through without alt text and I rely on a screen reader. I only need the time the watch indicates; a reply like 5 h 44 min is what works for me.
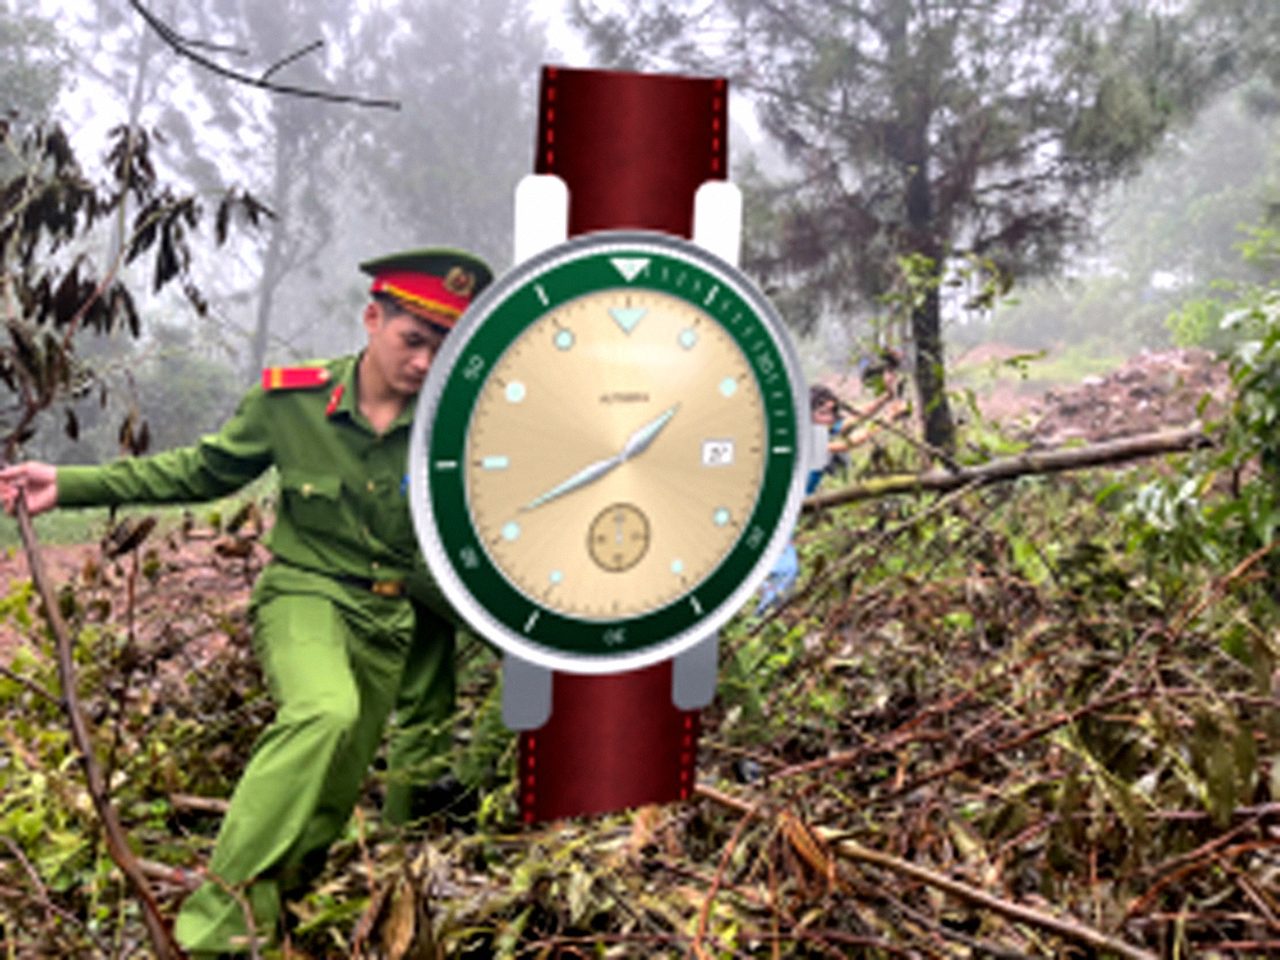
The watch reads 1 h 41 min
